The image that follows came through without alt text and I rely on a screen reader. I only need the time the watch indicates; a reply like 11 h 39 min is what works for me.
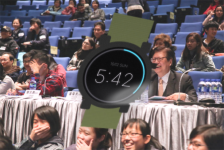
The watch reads 5 h 42 min
